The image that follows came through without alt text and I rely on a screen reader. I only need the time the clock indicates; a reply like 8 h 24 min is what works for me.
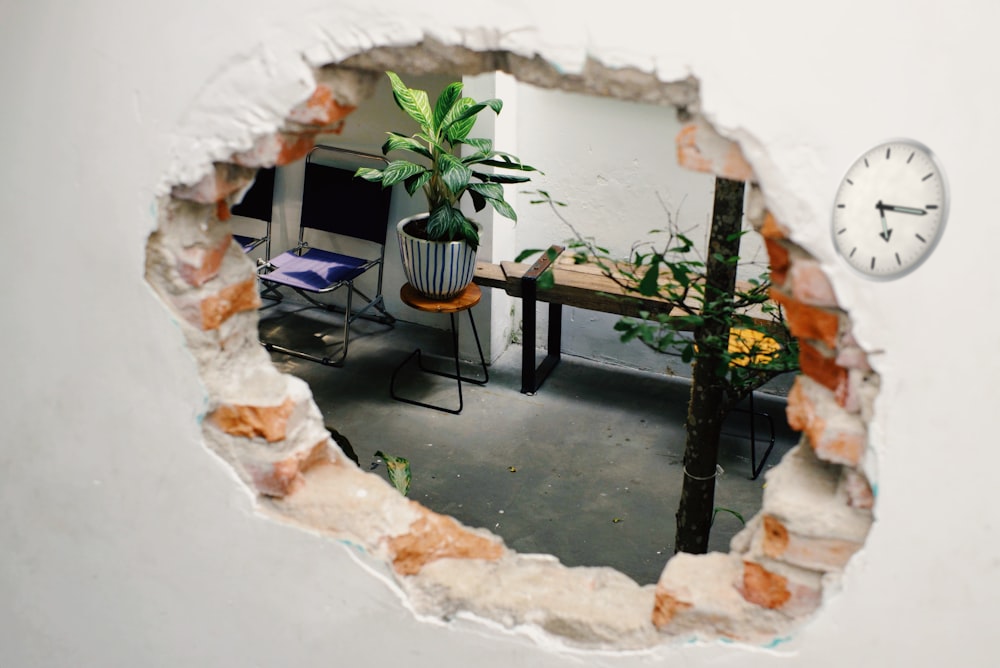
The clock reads 5 h 16 min
